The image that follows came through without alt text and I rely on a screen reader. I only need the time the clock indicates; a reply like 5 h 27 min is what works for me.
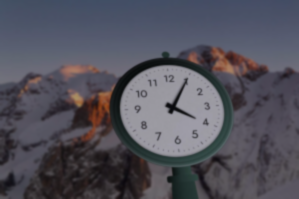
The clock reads 4 h 05 min
